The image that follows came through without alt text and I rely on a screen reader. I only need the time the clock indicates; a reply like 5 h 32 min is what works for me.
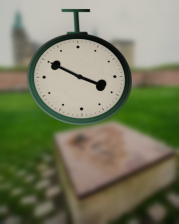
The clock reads 3 h 50 min
